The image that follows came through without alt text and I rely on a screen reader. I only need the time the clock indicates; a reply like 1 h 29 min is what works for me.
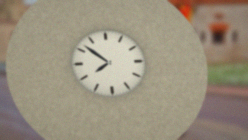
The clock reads 7 h 52 min
